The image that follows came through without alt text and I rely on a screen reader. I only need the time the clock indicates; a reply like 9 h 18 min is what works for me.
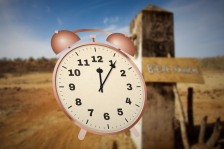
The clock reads 12 h 06 min
